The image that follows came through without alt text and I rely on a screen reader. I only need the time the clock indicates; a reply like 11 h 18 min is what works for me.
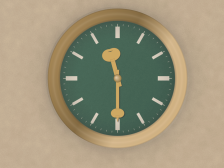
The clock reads 11 h 30 min
